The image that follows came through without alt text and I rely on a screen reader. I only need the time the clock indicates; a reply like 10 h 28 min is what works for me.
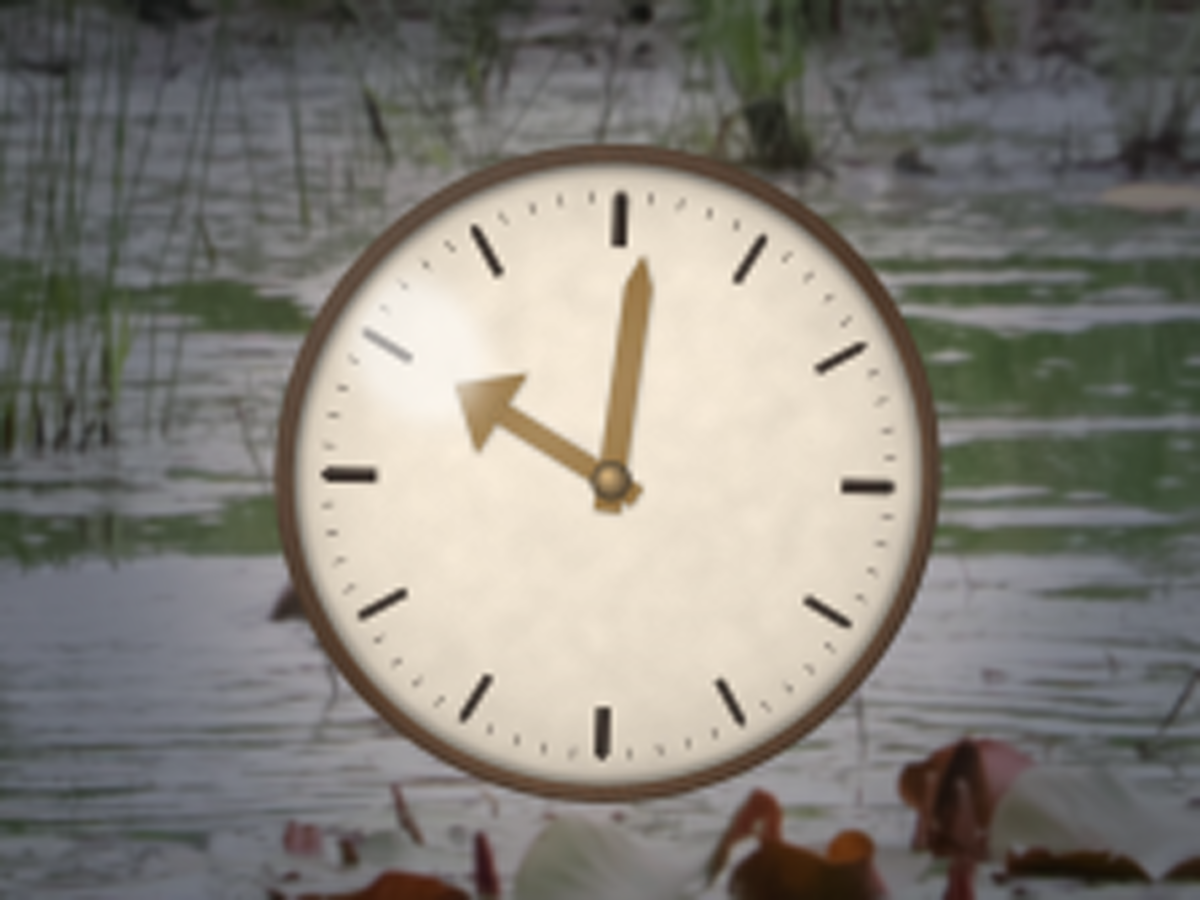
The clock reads 10 h 01 min
